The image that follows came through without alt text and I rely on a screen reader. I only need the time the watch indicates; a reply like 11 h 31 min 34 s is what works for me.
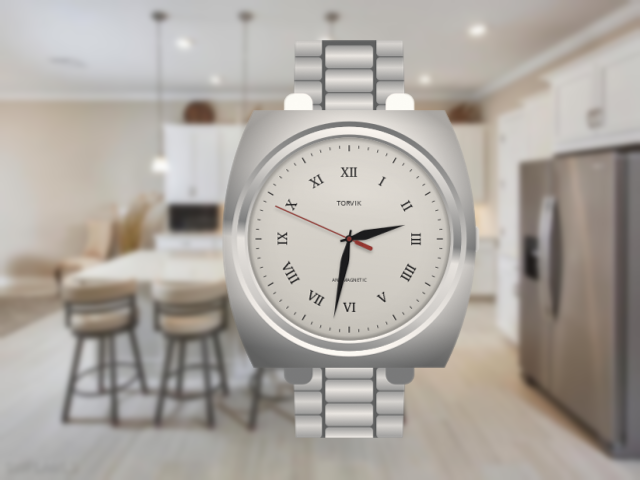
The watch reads 2 h 31 min 49 s
